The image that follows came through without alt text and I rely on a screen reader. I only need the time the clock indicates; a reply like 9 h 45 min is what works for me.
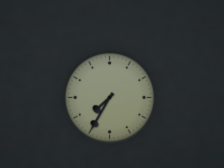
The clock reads 7 h 35 min
